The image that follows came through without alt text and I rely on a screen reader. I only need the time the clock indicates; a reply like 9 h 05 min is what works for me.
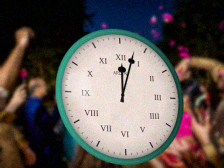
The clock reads 12 h 03 min
